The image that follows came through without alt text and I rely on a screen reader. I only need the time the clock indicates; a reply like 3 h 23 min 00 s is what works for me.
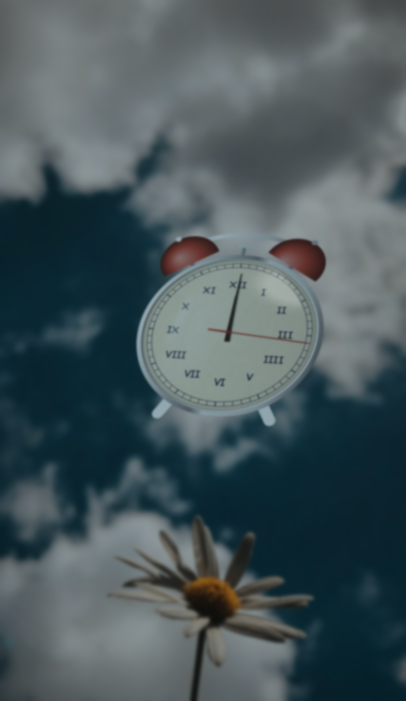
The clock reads 12 h 00 min 16 s
